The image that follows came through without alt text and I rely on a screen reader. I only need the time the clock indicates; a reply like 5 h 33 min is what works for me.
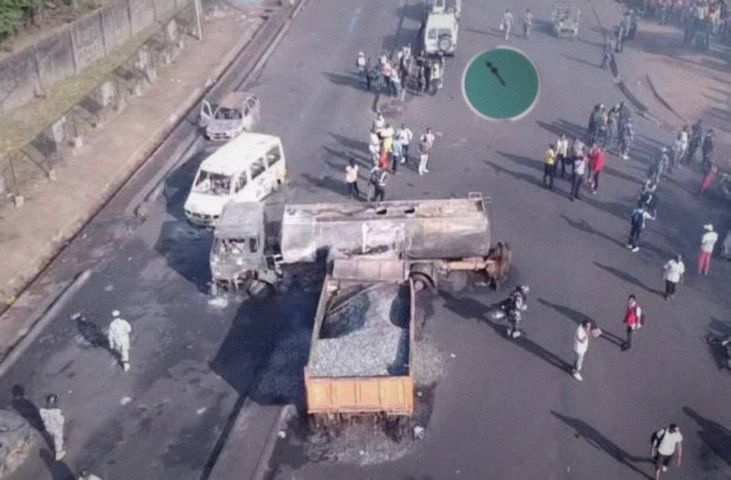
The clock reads 10 h 54 min
